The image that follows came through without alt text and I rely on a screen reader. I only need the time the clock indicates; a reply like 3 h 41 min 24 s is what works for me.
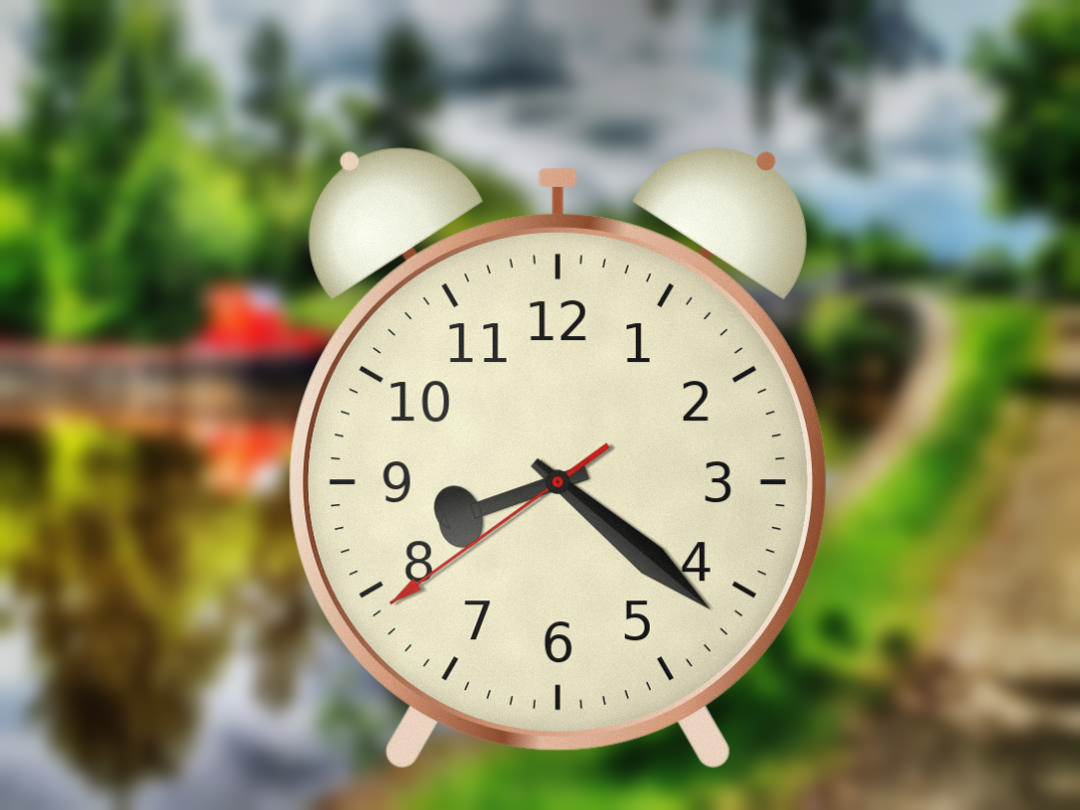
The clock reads 8 h 21 min 39 s
